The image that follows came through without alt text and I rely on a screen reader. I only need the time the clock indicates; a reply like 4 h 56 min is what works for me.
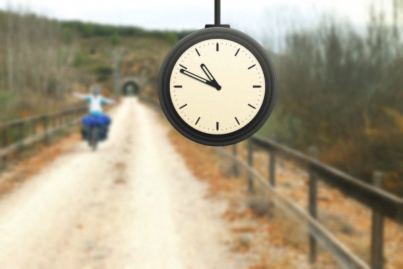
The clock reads 10 h 49 min
